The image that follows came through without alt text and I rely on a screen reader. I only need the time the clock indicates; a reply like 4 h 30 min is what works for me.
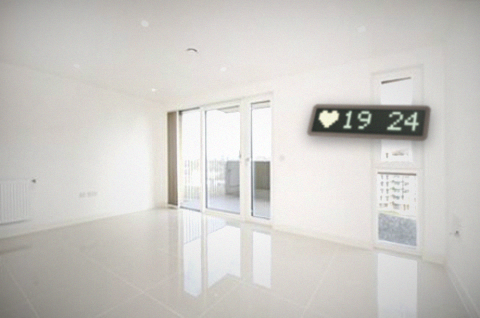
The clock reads 19 h 24 min
